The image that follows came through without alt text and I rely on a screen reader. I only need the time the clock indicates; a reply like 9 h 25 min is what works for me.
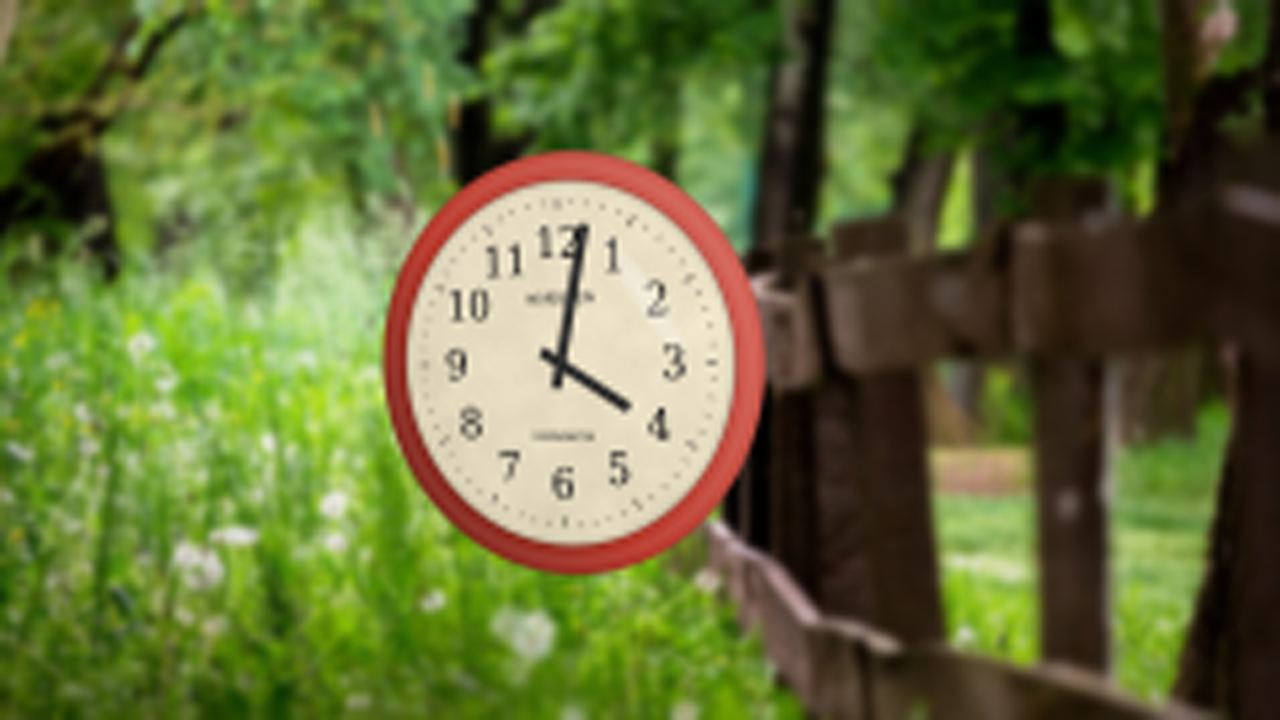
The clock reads 4 h 02 min
